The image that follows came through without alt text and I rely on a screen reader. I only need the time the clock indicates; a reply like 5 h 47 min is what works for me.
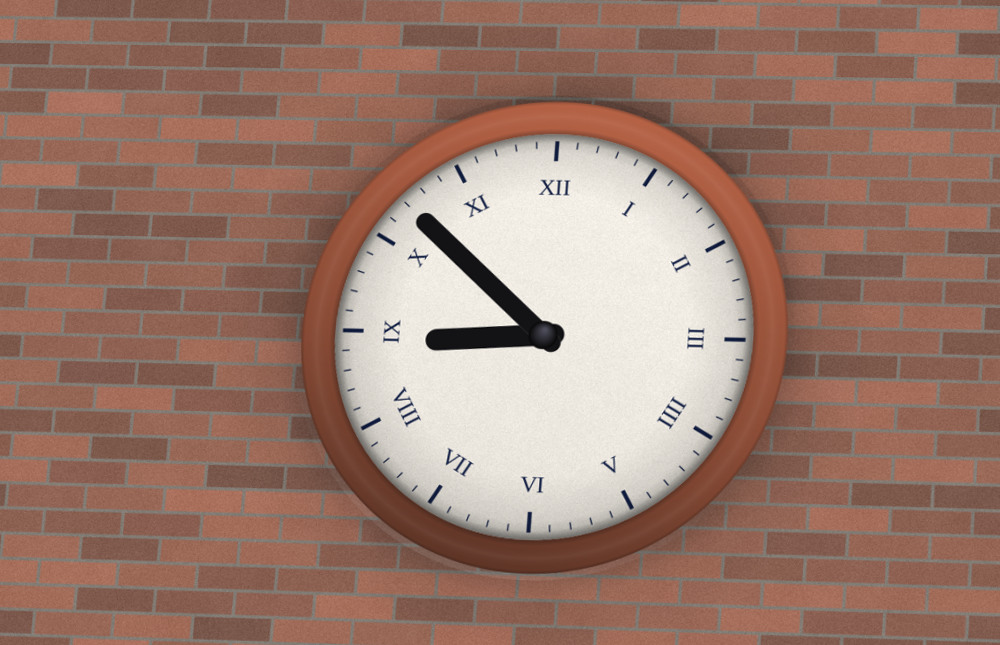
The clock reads 8 h 52 min
